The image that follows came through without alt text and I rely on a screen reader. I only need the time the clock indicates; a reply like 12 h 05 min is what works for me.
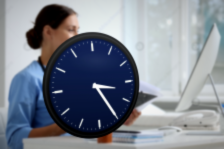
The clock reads 3 h 25 min
